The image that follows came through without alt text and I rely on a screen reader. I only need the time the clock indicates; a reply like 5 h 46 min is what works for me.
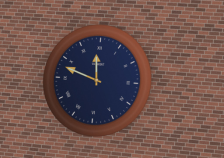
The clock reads 11 h 48 min
